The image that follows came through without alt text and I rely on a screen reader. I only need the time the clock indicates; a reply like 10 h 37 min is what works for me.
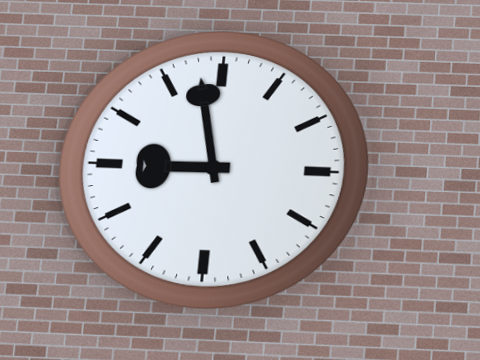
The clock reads 8 h 58 min
